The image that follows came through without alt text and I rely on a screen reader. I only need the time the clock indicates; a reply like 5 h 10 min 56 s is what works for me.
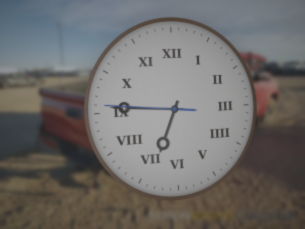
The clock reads 6 h 45 min 46 s
